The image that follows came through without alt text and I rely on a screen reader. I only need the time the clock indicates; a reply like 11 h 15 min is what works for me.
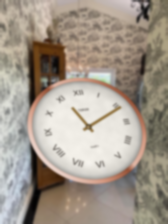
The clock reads 11 h 11 min
